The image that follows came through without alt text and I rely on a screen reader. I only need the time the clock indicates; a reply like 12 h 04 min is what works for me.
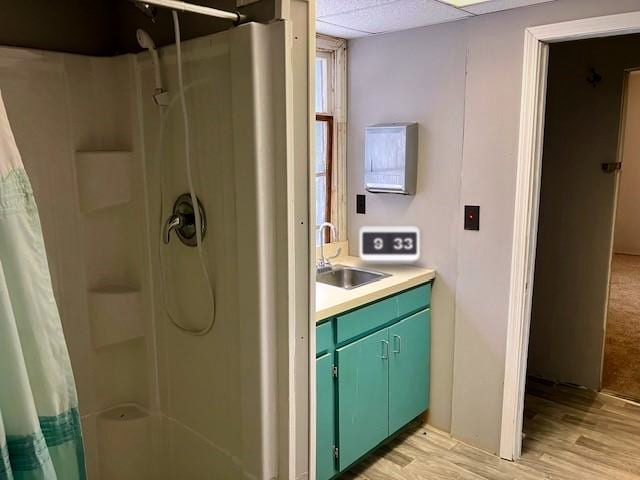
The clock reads 9 h 33 min
